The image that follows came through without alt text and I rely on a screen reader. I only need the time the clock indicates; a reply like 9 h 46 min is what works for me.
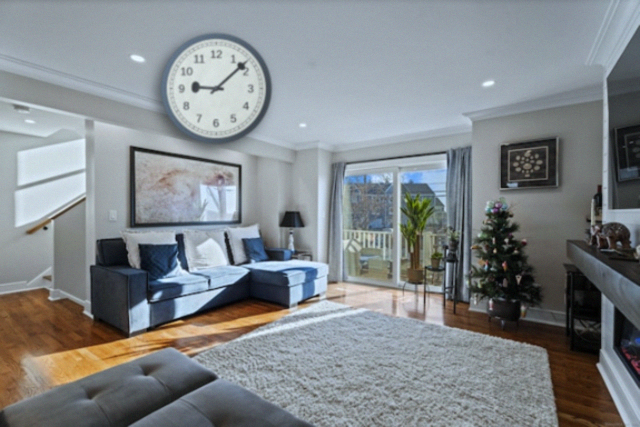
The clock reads 9 h 08 min
